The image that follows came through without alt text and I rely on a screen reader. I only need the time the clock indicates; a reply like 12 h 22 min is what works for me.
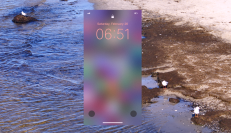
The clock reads 6 h 51 min
